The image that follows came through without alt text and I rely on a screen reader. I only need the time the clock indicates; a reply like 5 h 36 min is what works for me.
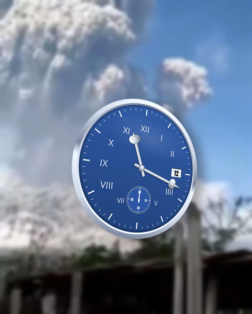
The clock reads 11 h 18 min
